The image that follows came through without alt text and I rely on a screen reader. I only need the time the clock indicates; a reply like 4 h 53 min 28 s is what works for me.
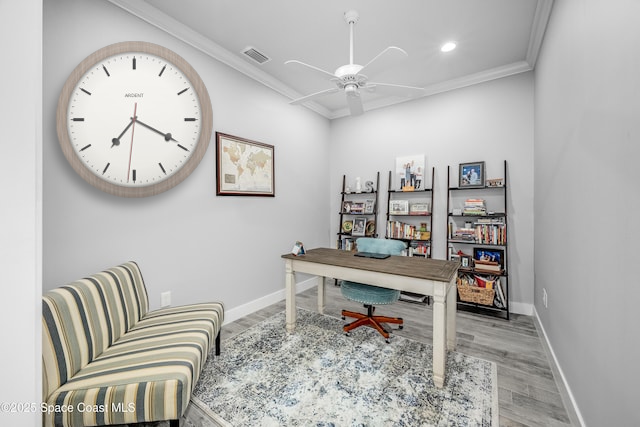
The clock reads 7 h 19 min 31 s
